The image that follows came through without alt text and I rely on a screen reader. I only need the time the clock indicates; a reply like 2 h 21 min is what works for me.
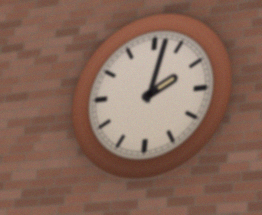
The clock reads 2 h 02 min
